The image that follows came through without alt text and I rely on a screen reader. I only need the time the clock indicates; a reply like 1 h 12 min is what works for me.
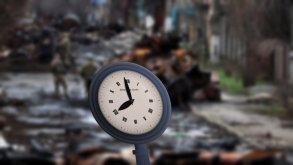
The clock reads 7 h 59 min
